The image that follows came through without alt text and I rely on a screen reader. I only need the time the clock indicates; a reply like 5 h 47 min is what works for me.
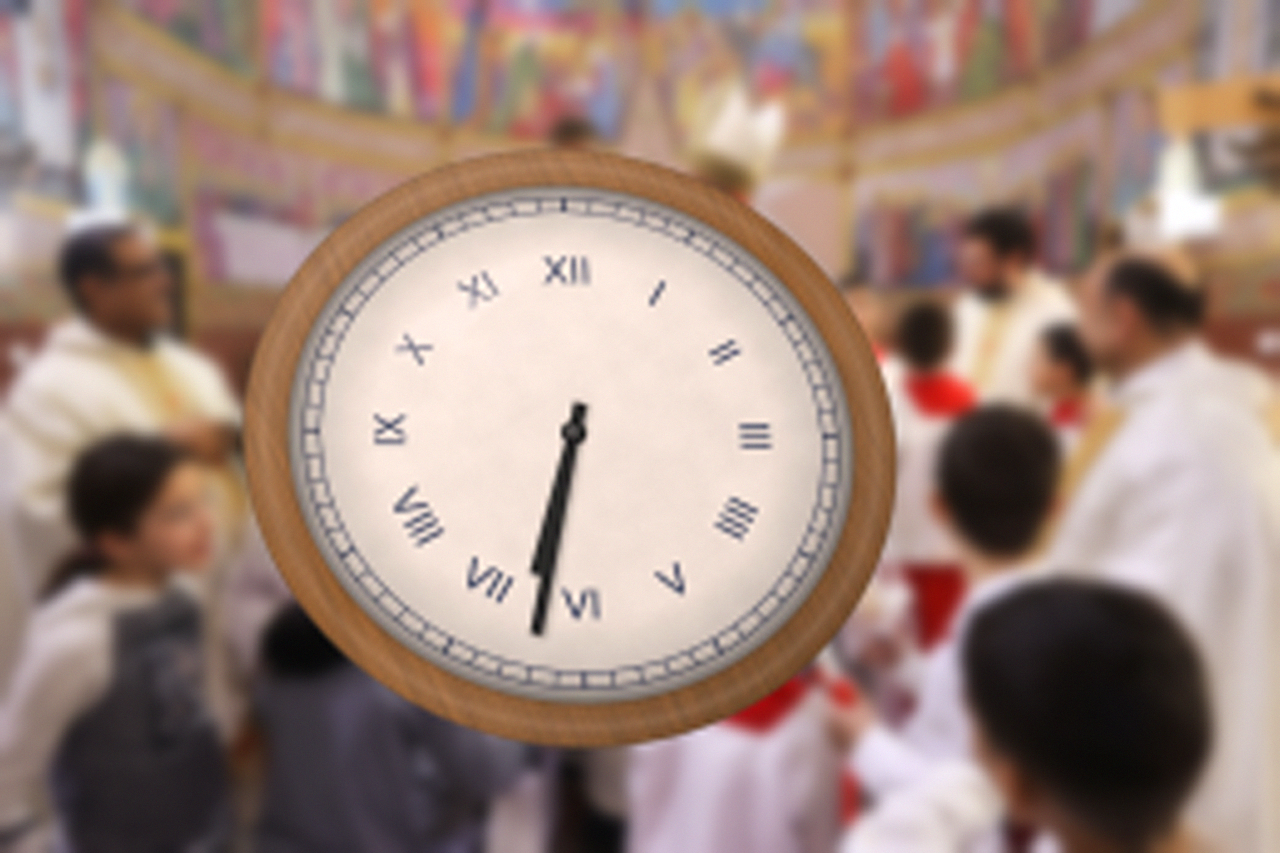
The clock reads 6 h 32 min
